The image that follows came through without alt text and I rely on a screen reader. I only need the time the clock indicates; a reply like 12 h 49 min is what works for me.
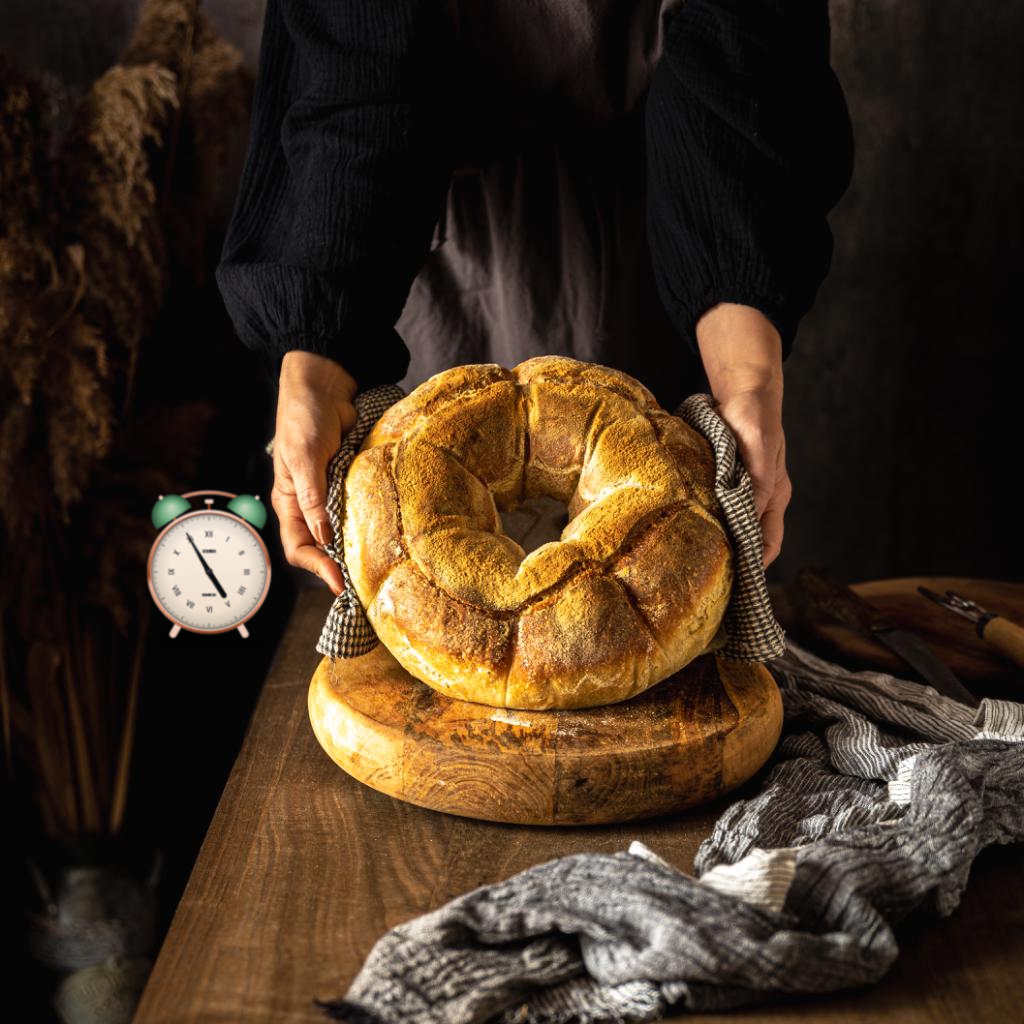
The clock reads 4 h 55 min
